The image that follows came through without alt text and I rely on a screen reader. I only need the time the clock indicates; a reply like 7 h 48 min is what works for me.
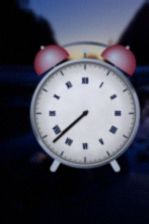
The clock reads 7 h 38 min
